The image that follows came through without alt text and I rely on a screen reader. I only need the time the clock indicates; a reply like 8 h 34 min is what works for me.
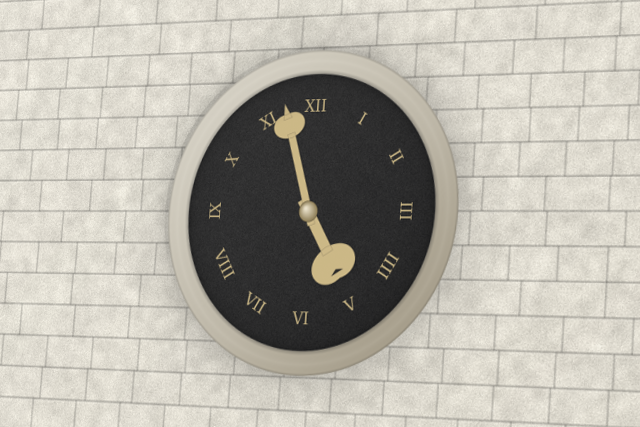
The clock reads 4 h 57 min
